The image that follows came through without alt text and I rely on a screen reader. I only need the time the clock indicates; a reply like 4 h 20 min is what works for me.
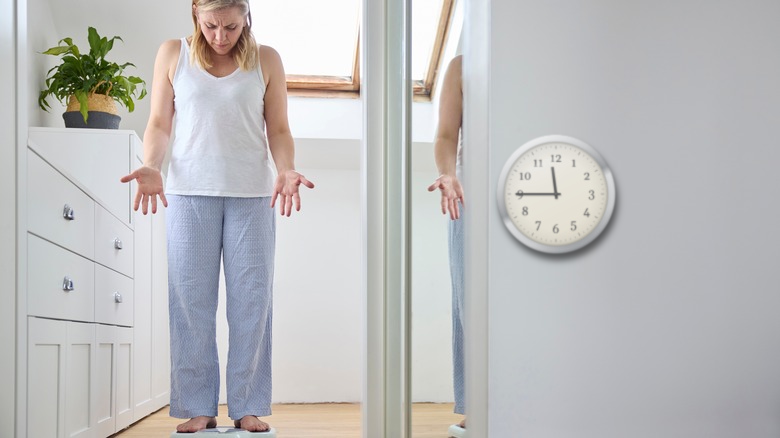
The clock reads 11 h 45 min
